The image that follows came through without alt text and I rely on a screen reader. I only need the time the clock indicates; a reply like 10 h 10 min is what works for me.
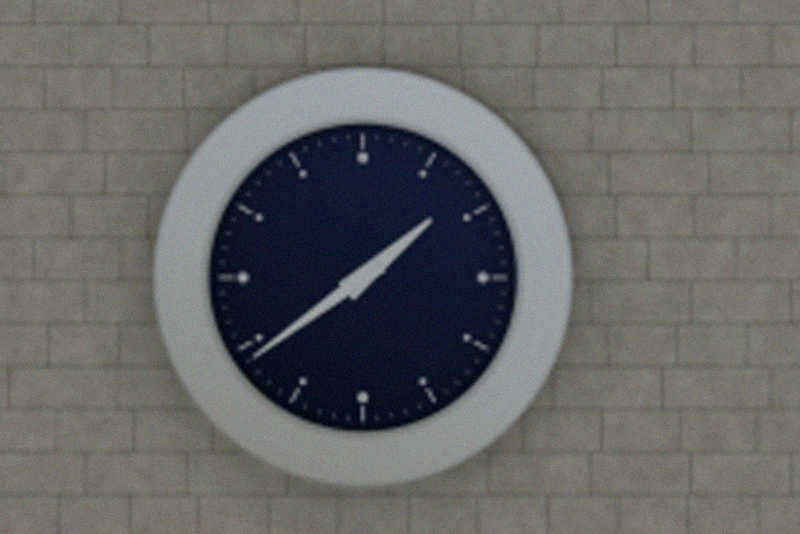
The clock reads 1 h 39 min
